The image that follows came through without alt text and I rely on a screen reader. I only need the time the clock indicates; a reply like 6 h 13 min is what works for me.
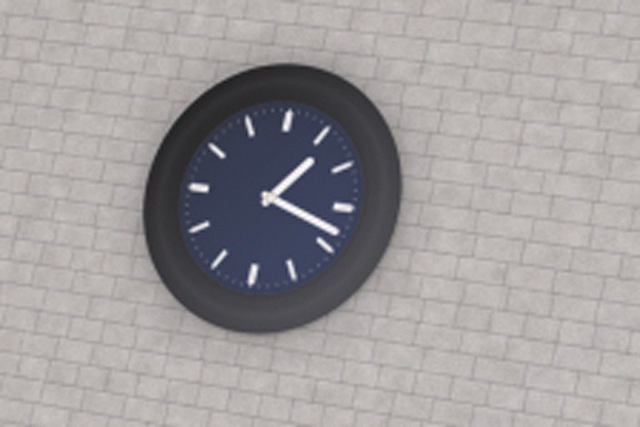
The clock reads 1 h 18 min
